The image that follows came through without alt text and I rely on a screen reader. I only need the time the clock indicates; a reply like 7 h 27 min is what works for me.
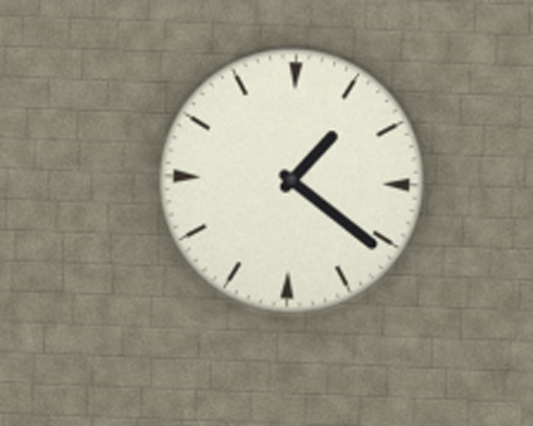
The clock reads 1 h 21 min
